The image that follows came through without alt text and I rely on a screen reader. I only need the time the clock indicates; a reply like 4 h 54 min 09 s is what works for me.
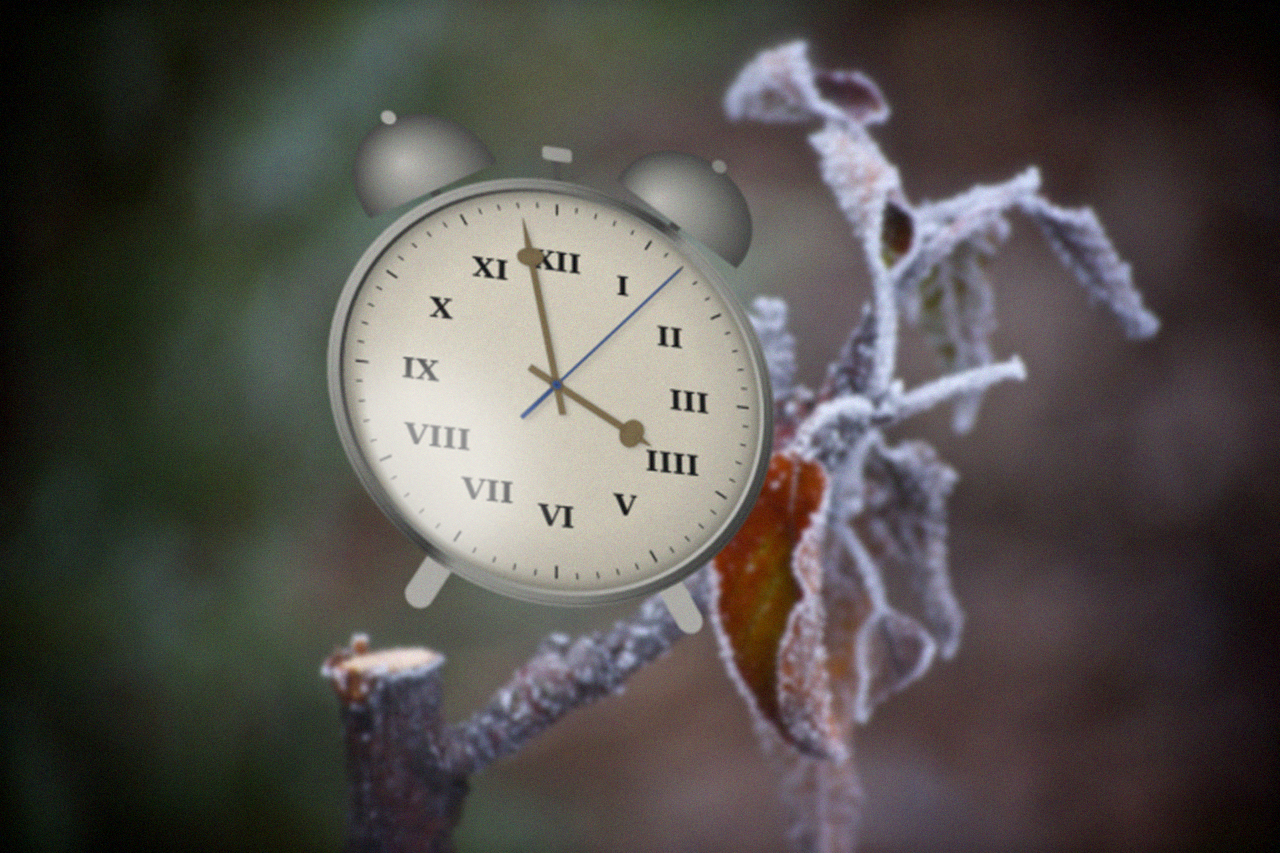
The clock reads 3 h 58 min 07 s
